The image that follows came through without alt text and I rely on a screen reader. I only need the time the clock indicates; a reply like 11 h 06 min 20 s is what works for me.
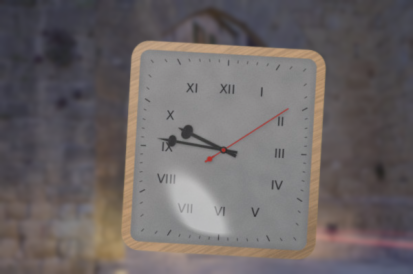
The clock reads 9 h 46 min 09 s
